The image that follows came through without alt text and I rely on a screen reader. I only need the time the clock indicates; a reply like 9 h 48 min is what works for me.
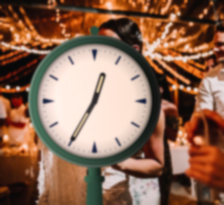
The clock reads 12 h 35 min
